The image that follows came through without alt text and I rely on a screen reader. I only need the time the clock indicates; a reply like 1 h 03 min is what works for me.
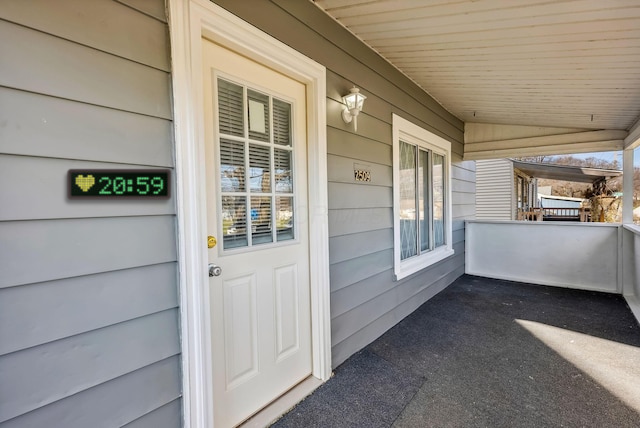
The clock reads 20 h 59 min
